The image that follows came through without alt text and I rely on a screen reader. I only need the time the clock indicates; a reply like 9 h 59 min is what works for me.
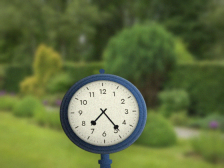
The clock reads 7 h 24 min
